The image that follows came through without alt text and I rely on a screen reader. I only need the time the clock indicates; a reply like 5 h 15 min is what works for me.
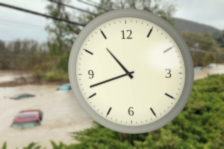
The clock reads 10 h 42 min
